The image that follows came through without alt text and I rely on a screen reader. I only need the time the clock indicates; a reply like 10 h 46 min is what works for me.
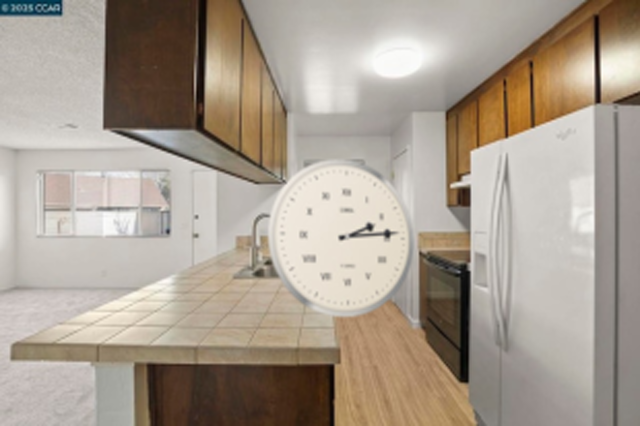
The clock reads 2 h 14 min
